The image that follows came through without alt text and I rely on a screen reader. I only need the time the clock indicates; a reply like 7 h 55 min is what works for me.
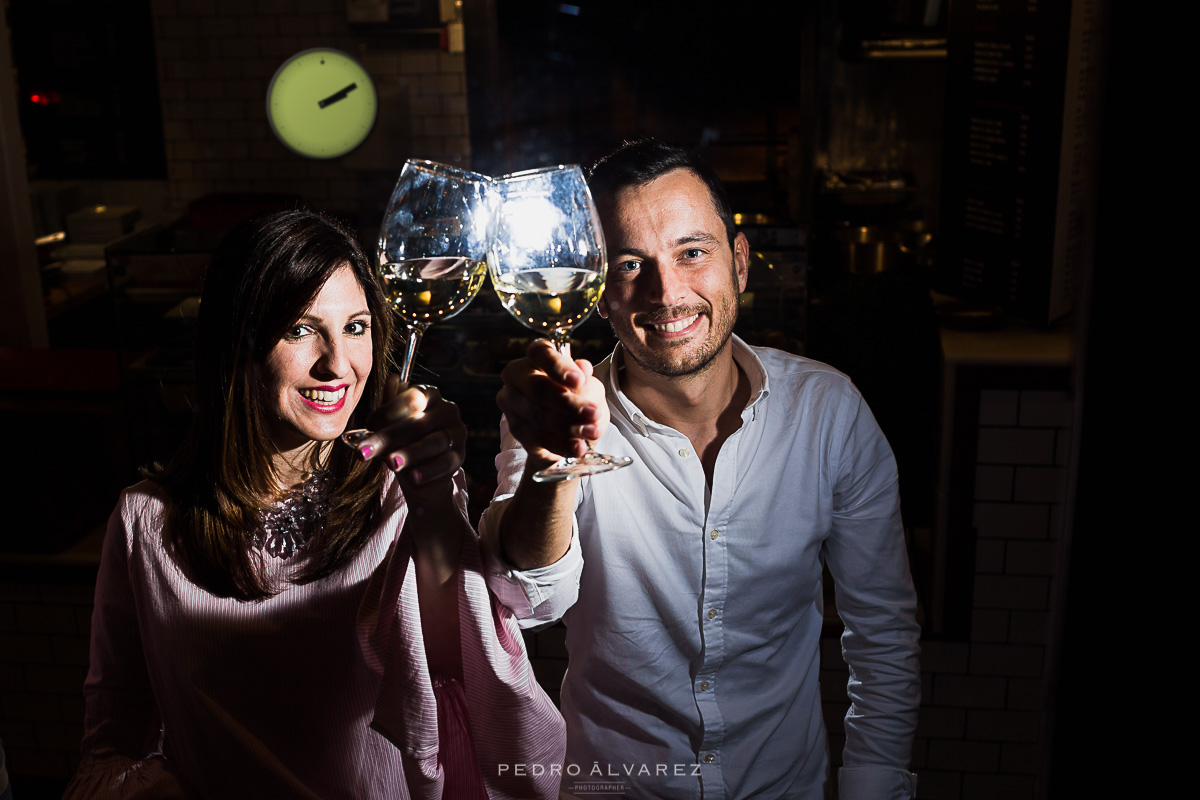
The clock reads 2 h 10 min
